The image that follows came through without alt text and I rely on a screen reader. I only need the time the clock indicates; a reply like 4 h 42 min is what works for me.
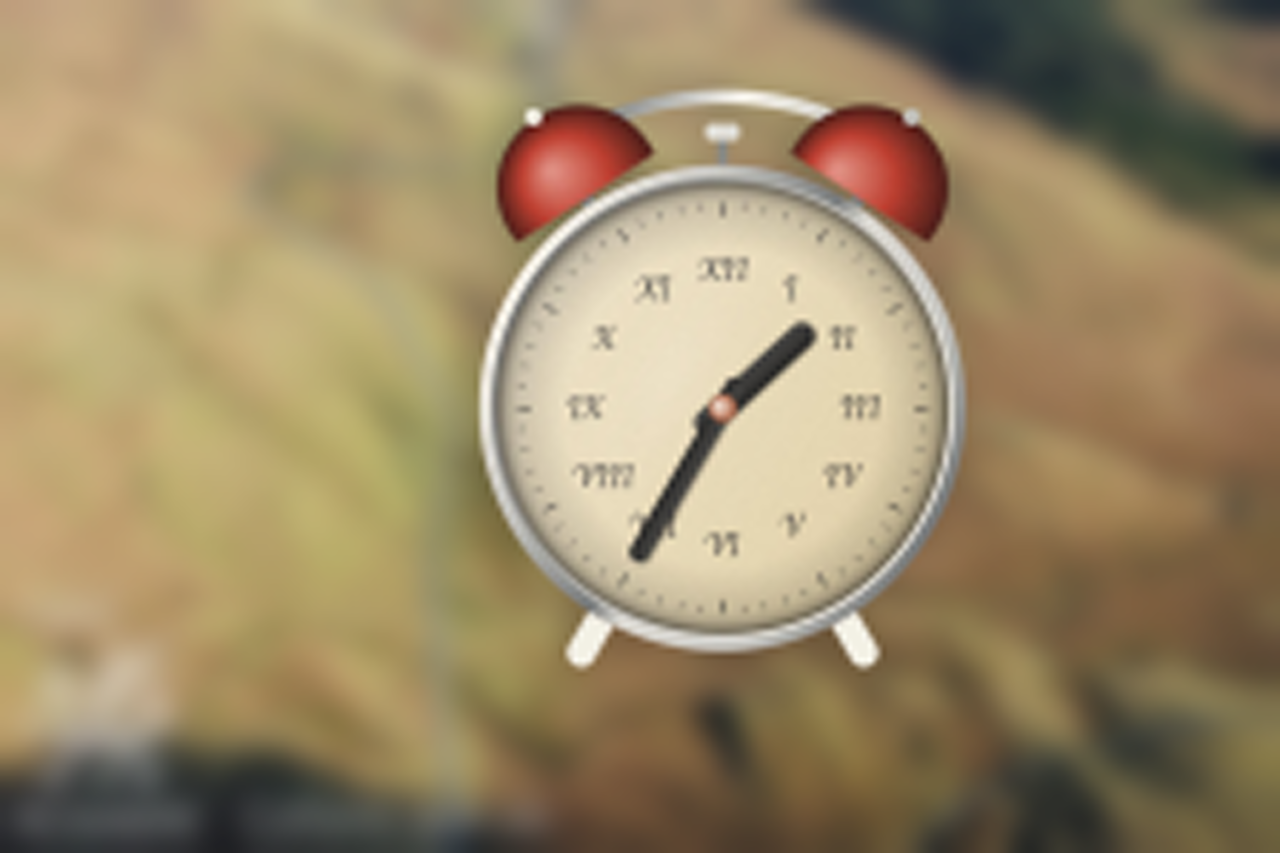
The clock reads 1 h 35 min
